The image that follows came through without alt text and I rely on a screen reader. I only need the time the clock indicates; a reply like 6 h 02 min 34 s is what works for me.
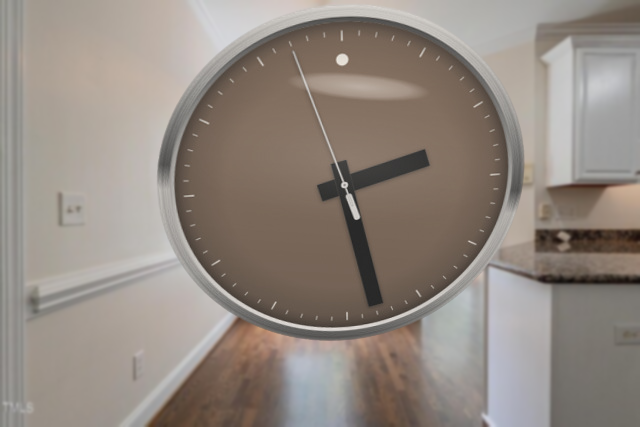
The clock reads 2 h 27 min 57 s
